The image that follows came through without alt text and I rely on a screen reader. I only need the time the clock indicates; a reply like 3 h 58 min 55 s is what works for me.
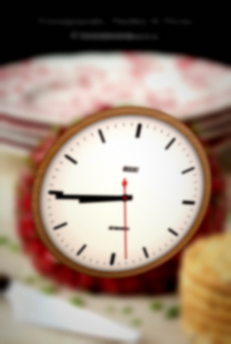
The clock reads 8 h 44 min 28 s
